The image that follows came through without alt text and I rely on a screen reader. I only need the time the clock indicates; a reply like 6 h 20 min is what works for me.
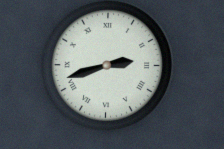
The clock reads 2 h 42 min
